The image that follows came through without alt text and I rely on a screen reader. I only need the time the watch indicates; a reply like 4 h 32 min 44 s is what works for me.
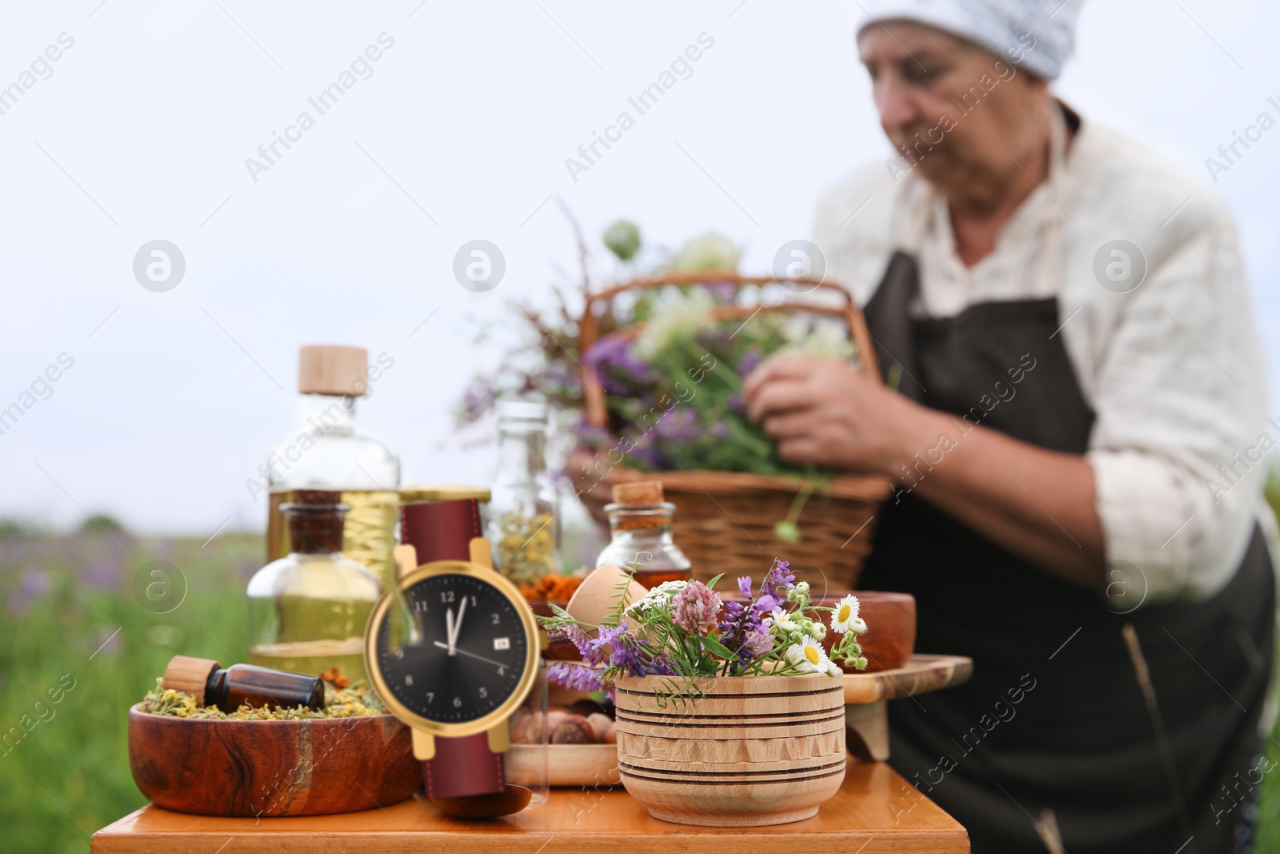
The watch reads 12 h 03 min 19 s
